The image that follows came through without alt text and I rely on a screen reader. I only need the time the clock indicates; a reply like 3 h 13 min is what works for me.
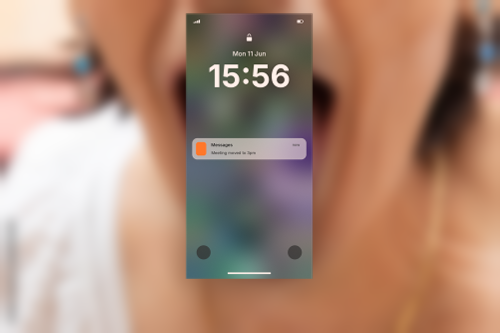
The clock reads 15 h 56 min
